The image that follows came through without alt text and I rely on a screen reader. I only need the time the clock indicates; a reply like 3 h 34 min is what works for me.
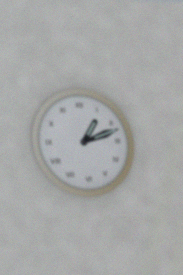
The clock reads 1 h 12 min
